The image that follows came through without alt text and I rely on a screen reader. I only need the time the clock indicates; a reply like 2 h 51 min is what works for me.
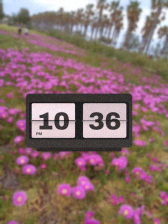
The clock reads 10 h 36 min
